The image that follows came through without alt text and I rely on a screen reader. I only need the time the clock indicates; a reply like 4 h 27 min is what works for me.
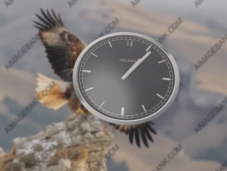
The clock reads 1 h 06 min
